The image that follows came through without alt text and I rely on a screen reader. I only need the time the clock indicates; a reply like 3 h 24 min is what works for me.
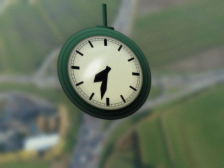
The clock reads 7 h 32 min
